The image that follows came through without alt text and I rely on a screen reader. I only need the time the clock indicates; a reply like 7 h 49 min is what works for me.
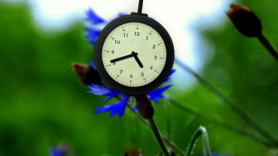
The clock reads 4 h 41 min
